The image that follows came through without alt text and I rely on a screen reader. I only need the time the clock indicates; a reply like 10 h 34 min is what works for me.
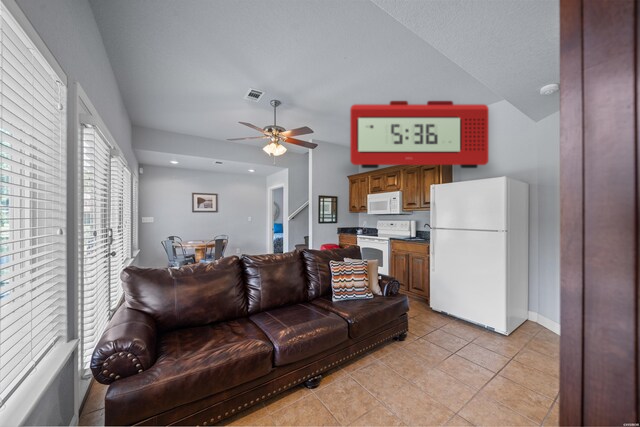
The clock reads 5 h 36 min
